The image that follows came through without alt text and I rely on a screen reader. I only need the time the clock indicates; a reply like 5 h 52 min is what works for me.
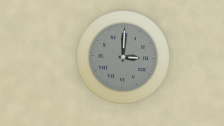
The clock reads 3 h 00 min
